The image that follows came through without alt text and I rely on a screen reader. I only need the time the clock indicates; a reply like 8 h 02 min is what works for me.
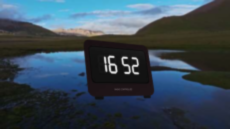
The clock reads 16 h 52 min
